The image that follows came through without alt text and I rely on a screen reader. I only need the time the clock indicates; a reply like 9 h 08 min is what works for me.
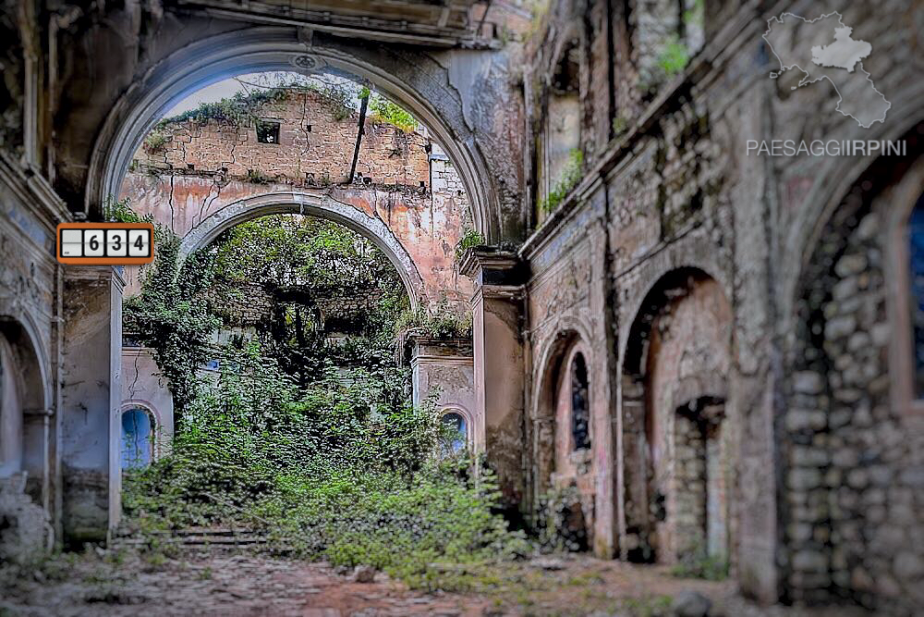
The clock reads 6 h 34 min
